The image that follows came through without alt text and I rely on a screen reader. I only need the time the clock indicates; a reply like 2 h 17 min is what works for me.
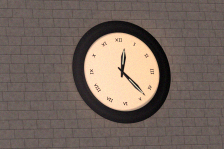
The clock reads 12 h 23 min
